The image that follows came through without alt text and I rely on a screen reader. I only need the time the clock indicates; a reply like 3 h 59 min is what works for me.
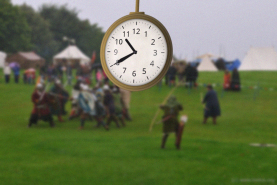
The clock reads 10 h 40 min
